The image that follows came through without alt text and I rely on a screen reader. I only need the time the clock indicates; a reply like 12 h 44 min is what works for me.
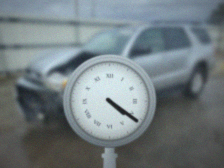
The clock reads 4 h 21 min
